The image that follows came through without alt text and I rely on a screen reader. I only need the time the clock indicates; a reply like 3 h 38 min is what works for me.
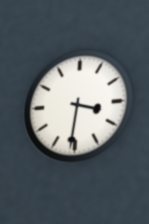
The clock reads 3 h 31 min
